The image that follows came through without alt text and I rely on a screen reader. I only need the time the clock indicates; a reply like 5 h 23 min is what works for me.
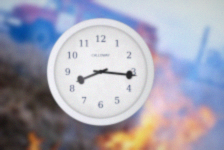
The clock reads 8 h 16 min
